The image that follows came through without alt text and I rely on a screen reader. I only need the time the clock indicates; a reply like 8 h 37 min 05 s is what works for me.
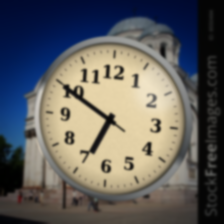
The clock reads 6 h 49 min 50 s
